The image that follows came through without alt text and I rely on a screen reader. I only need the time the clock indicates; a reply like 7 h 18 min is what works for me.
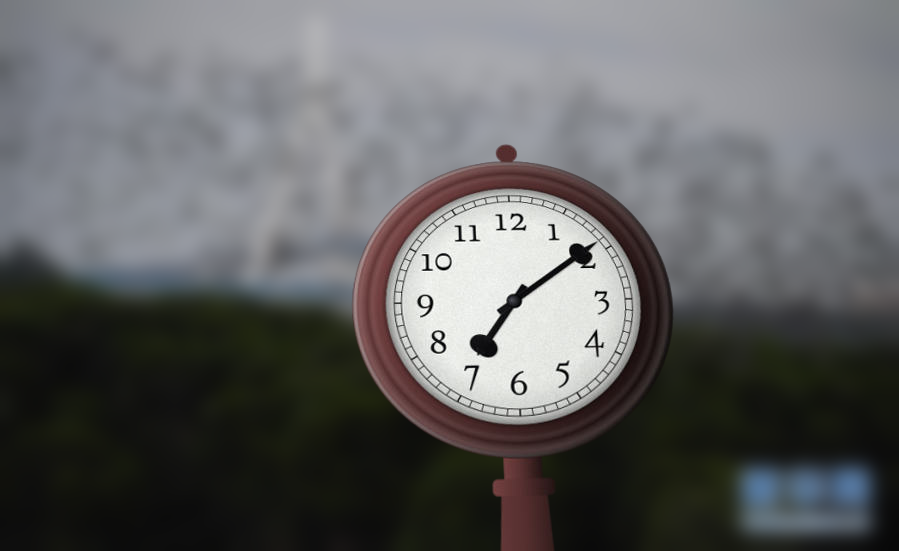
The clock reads 7 h 09 min
